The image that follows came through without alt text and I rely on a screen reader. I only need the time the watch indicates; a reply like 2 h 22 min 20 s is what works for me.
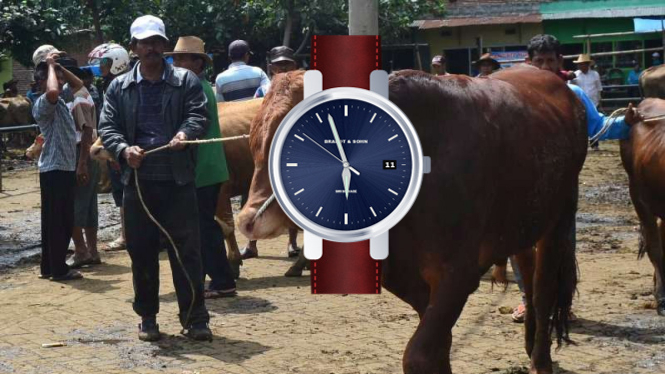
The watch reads 5 h 56 min 51 s
